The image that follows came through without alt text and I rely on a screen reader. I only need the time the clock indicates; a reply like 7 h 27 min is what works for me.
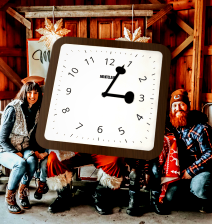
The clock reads 3 h 04 min
